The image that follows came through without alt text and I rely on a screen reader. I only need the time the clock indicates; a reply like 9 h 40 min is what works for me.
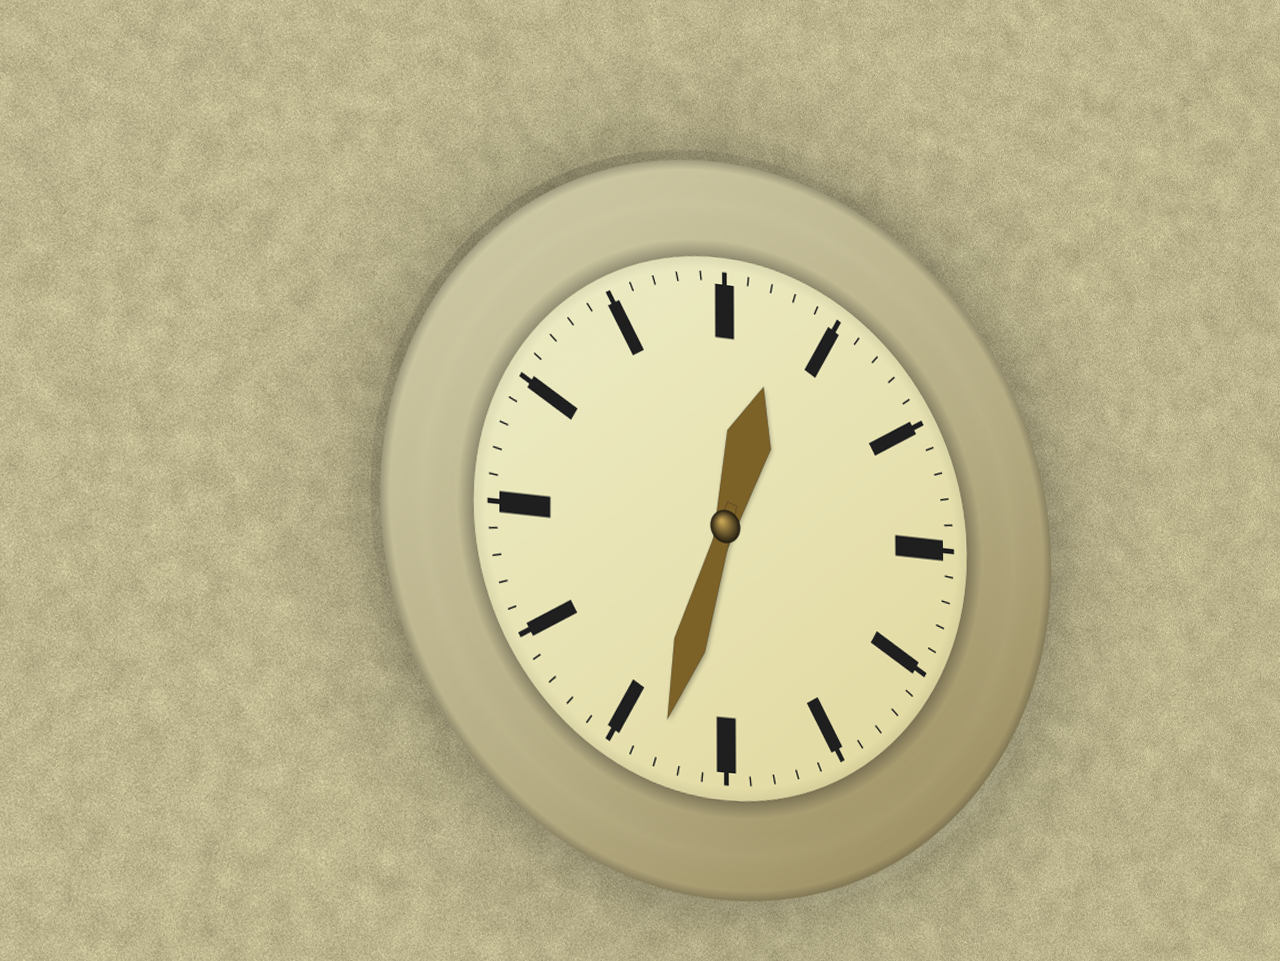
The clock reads 12 h 33 min
